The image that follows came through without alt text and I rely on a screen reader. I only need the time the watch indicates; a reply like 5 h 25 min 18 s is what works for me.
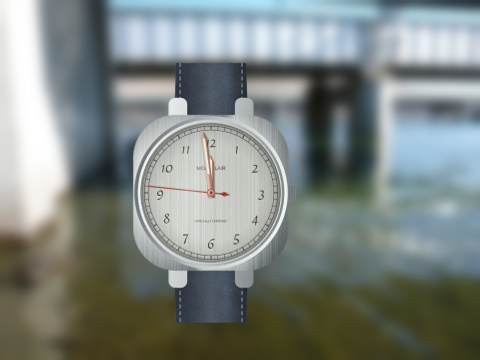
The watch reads 11 h 58 min 46 s
